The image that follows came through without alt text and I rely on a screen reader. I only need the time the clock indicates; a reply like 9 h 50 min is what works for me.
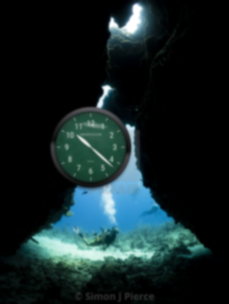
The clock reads 10 h 22 min
